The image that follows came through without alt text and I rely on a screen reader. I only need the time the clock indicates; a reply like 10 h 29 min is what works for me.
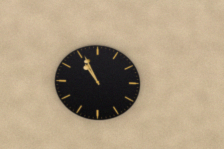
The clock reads 10 h 56 min
